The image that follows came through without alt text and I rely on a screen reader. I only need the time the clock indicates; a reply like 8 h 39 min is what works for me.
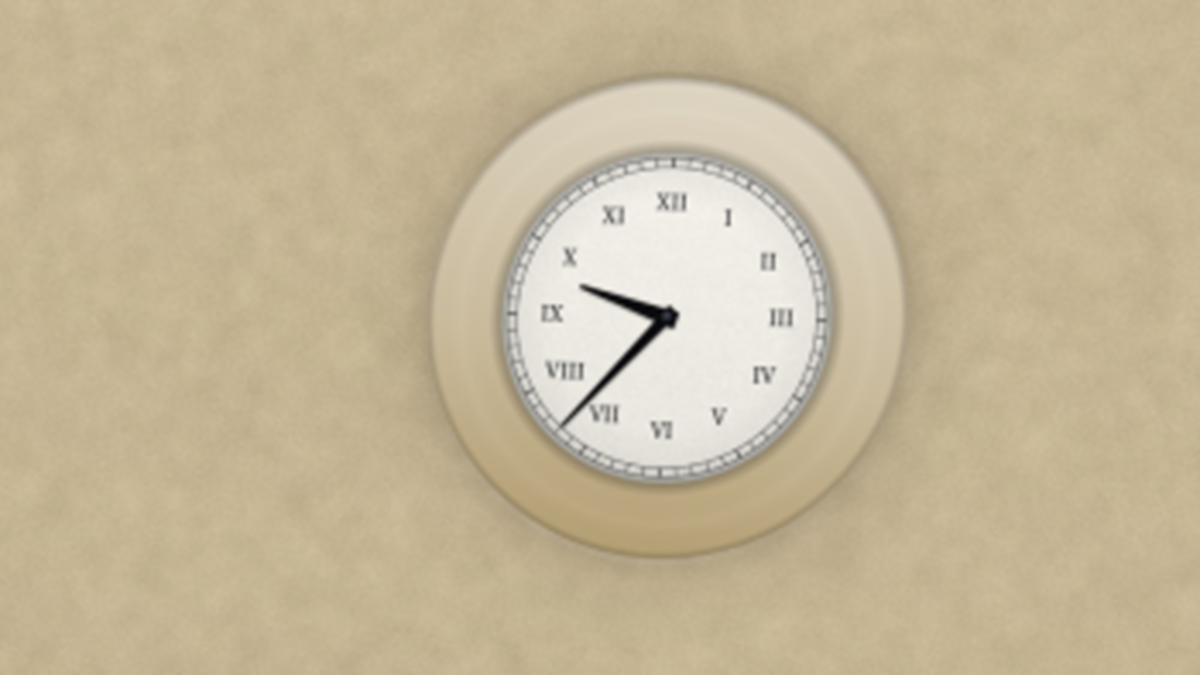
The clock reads 9 h 37 min
